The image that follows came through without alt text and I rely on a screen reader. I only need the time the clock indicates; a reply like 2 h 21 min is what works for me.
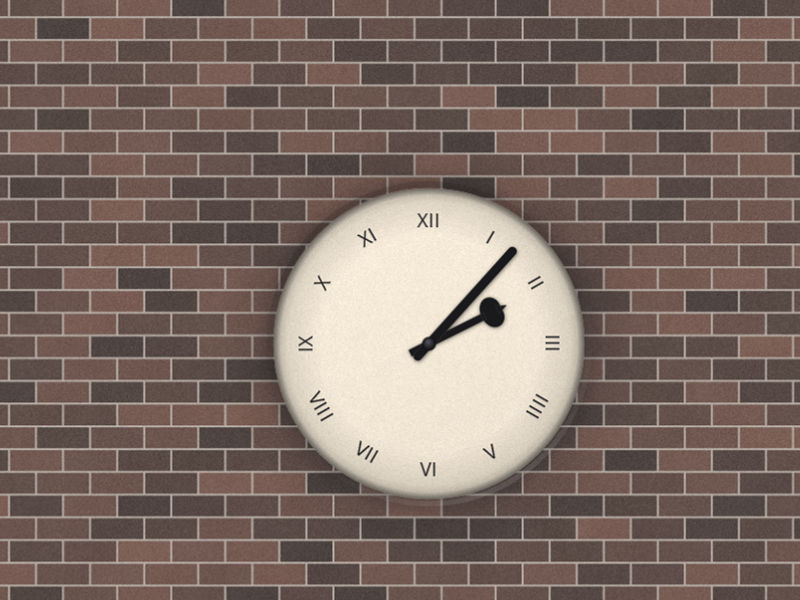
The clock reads 2 h 07 min
